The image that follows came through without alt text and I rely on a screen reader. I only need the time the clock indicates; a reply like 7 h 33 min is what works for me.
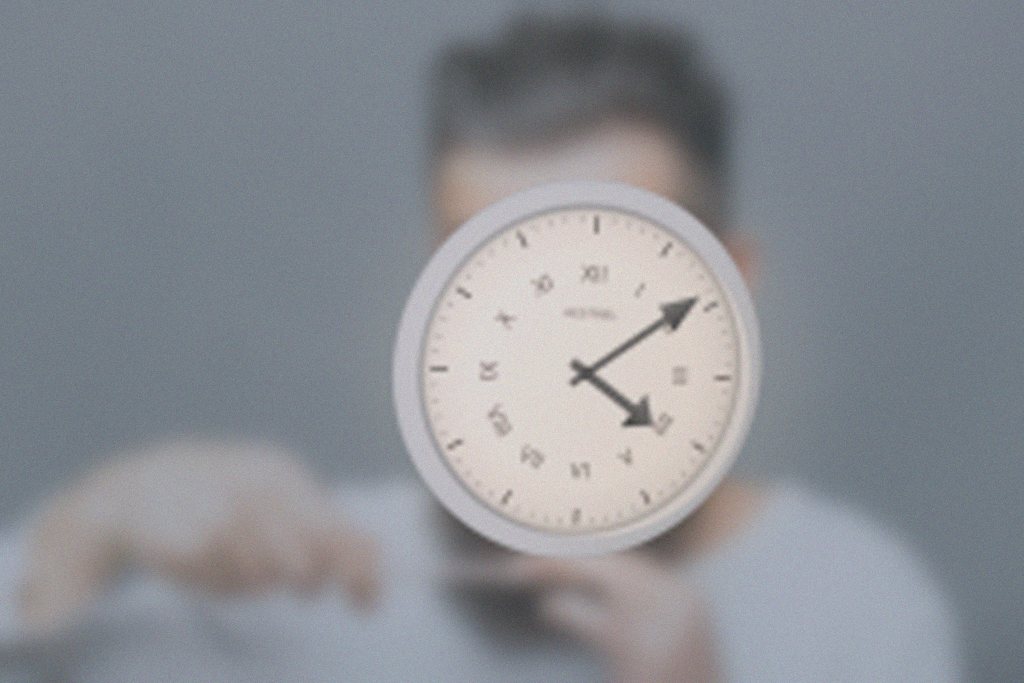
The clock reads 4 h 09 min
